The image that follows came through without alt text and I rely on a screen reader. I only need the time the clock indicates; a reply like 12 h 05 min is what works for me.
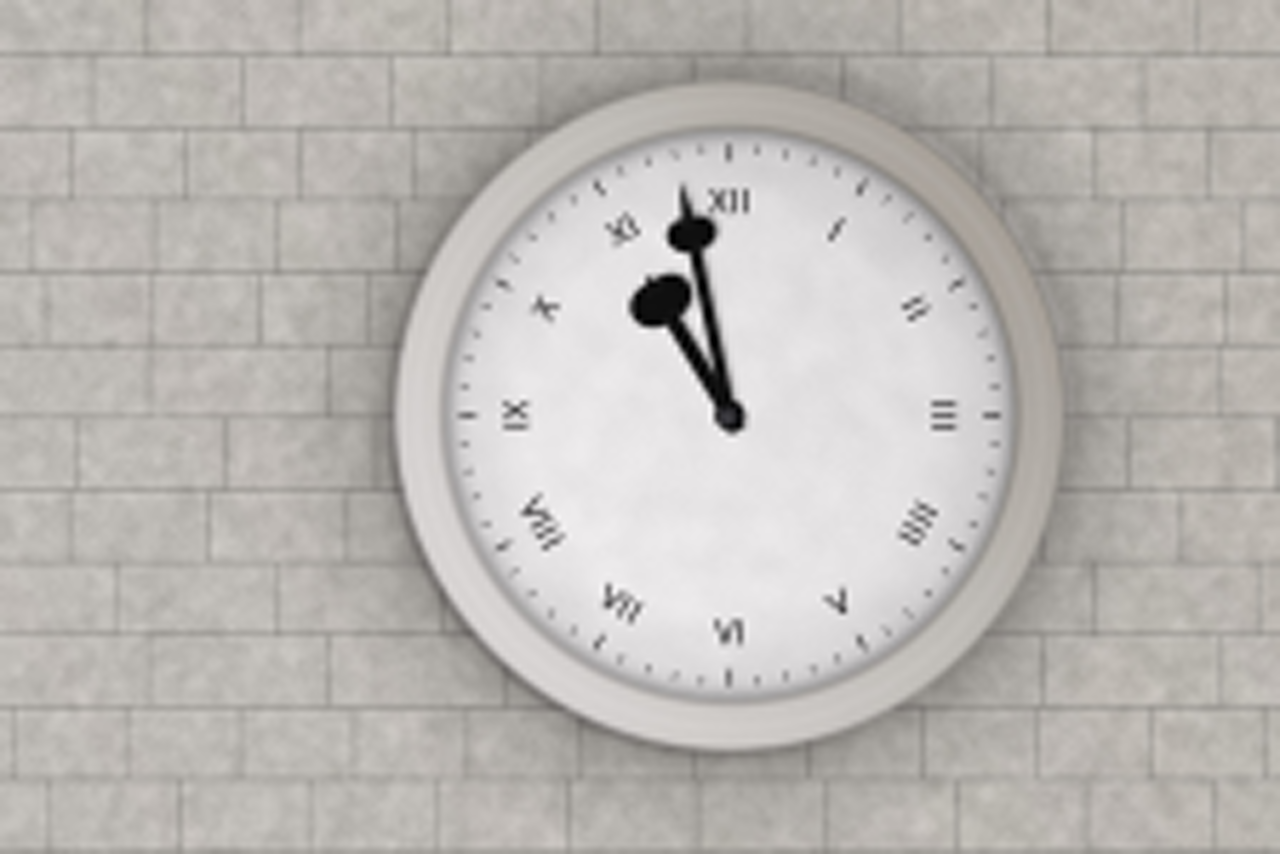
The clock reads 10 h 58 min
